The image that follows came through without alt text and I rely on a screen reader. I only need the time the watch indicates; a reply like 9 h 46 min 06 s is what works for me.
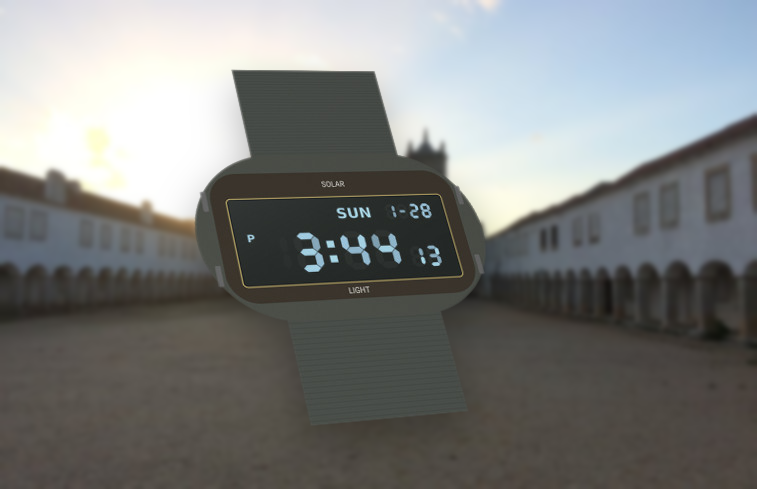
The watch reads 3 h 44 min 13 s
